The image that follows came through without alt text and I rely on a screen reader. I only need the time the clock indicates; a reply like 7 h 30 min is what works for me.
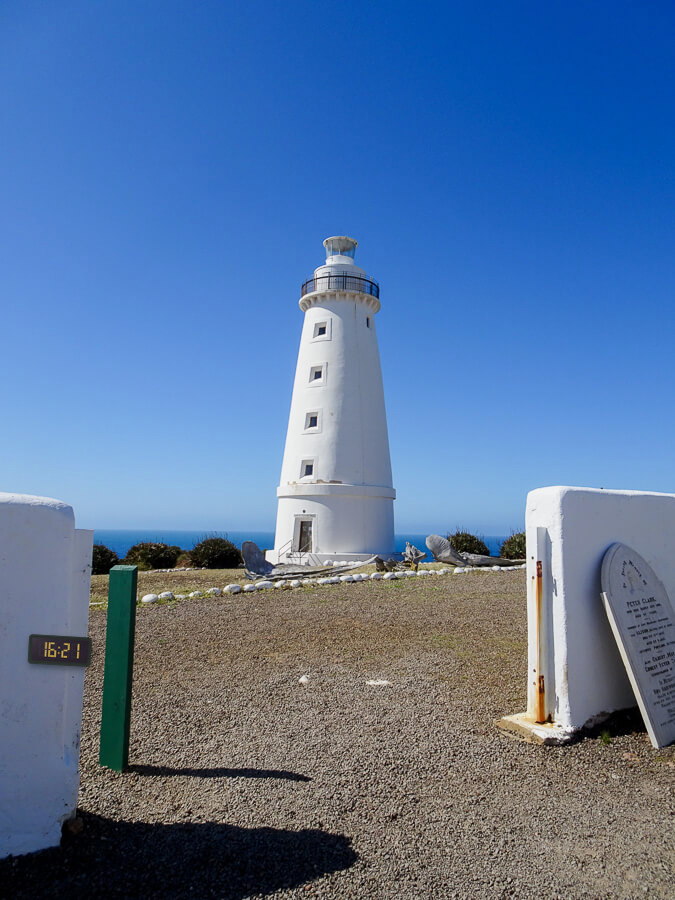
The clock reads 16 h 21 min
